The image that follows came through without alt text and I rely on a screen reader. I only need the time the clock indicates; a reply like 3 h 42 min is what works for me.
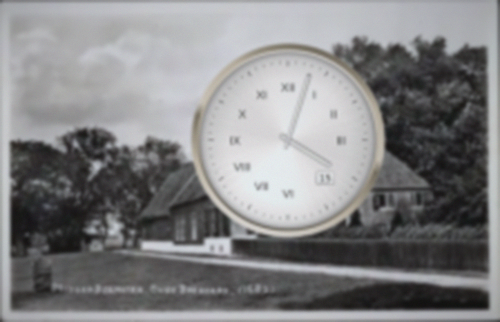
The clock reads 4 h 03 min
